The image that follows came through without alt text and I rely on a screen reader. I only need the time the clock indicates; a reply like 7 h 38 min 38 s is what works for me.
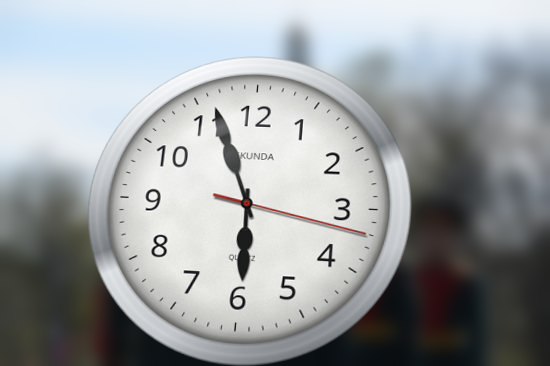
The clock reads 5 h 56 min 17 s
